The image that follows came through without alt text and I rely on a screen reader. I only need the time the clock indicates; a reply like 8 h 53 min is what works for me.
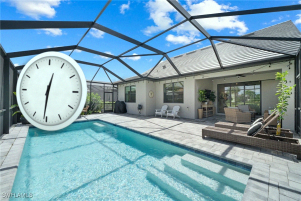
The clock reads 12 h 31 min
